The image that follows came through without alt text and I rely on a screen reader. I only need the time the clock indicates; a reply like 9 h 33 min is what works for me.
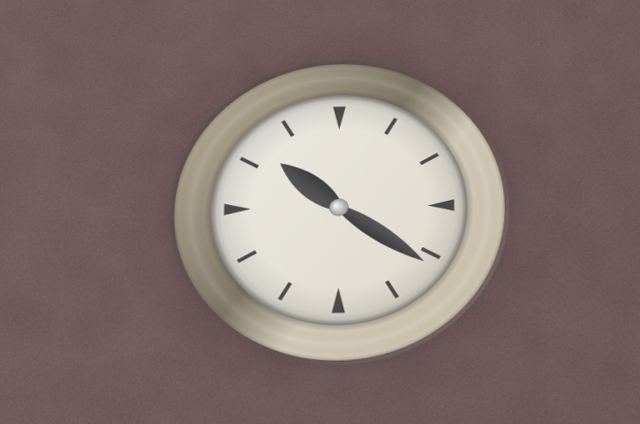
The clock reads 10 h 21 min
